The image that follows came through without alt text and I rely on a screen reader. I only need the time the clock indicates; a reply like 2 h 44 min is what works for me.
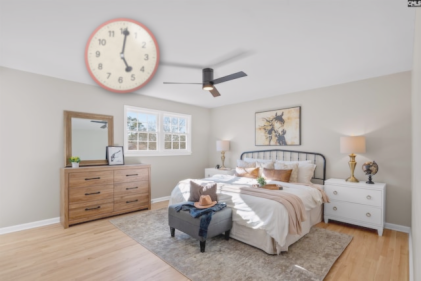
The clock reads 5 h 01 min
